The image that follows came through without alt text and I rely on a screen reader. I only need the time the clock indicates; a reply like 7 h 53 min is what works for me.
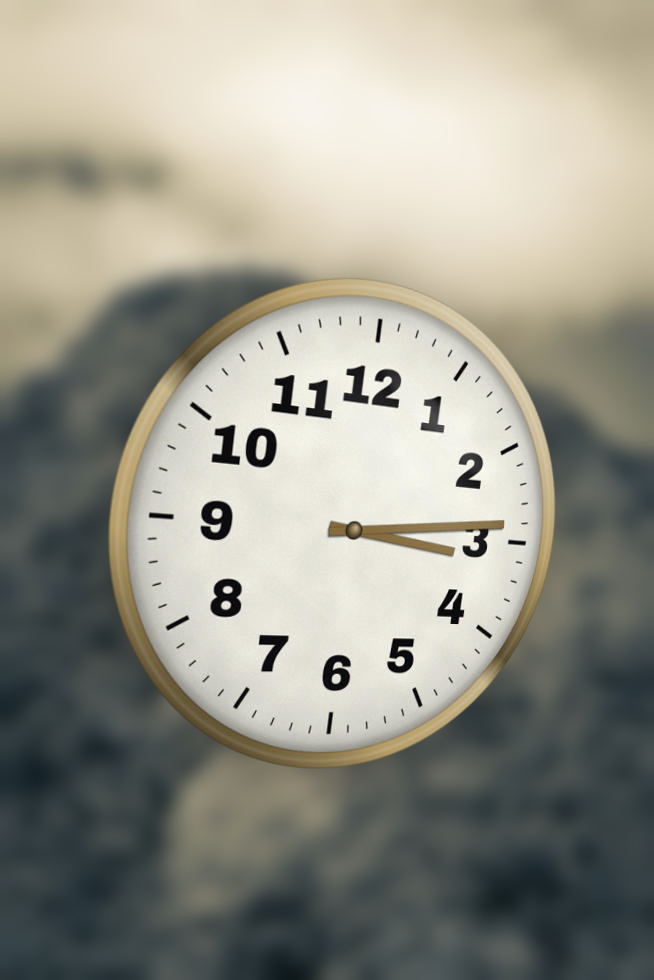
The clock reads 3 h 14 min
